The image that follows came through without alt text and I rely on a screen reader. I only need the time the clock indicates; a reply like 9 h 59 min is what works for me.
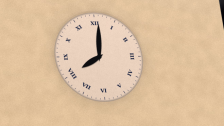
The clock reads 8 h 01 min
